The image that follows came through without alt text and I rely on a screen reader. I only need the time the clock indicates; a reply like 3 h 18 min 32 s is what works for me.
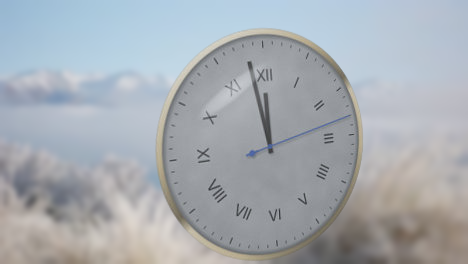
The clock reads 11 h 58 min 13 s
